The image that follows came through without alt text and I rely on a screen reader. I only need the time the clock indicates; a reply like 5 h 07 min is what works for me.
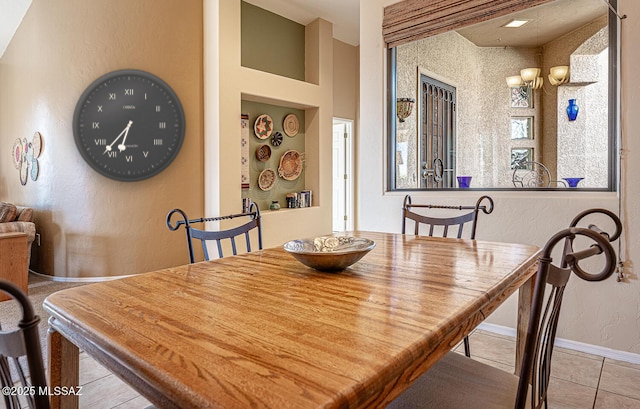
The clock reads 6 h 37 min
